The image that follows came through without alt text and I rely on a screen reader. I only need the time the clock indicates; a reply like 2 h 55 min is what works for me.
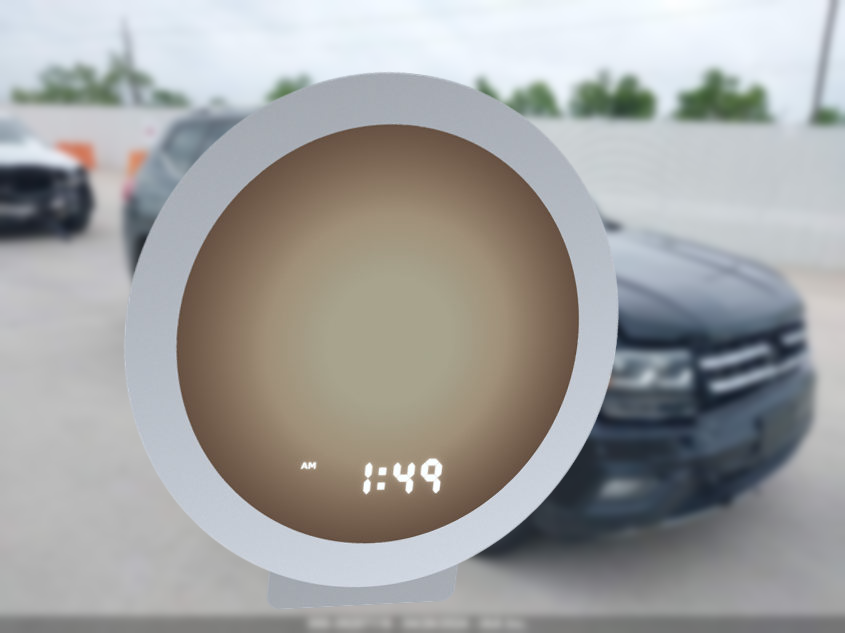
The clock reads 1 h 49 min
